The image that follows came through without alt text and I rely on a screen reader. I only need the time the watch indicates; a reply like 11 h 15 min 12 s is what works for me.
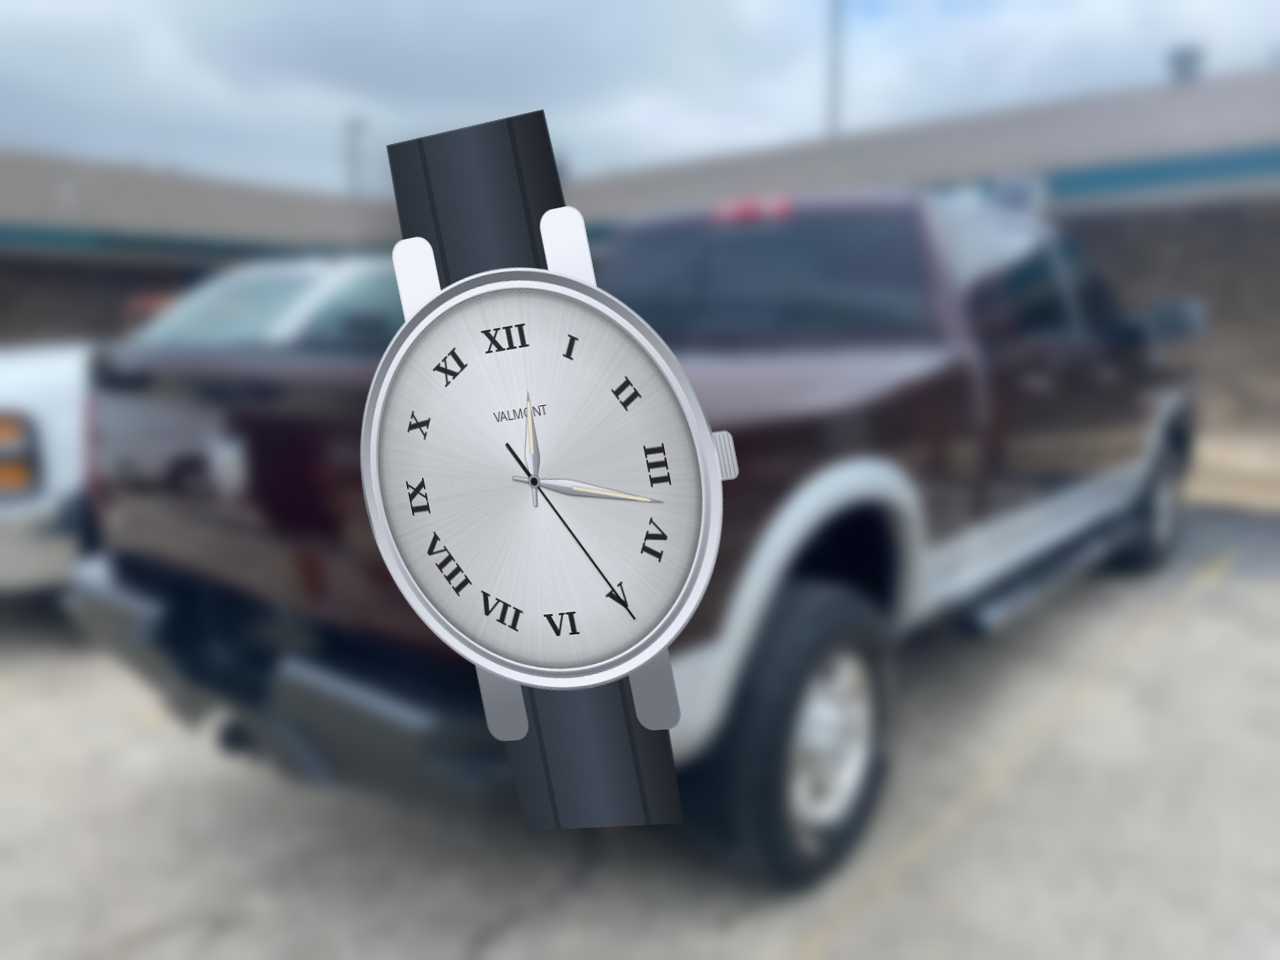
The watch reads 12 h 17 min 25 s
